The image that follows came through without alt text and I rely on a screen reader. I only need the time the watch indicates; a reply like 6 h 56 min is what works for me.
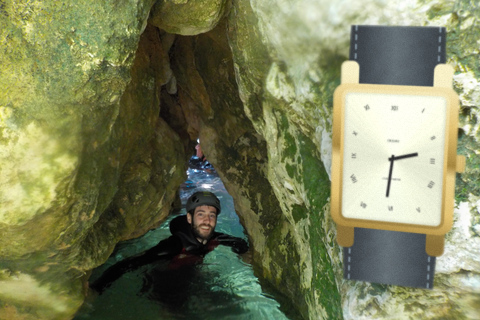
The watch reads 2 h 31 min
